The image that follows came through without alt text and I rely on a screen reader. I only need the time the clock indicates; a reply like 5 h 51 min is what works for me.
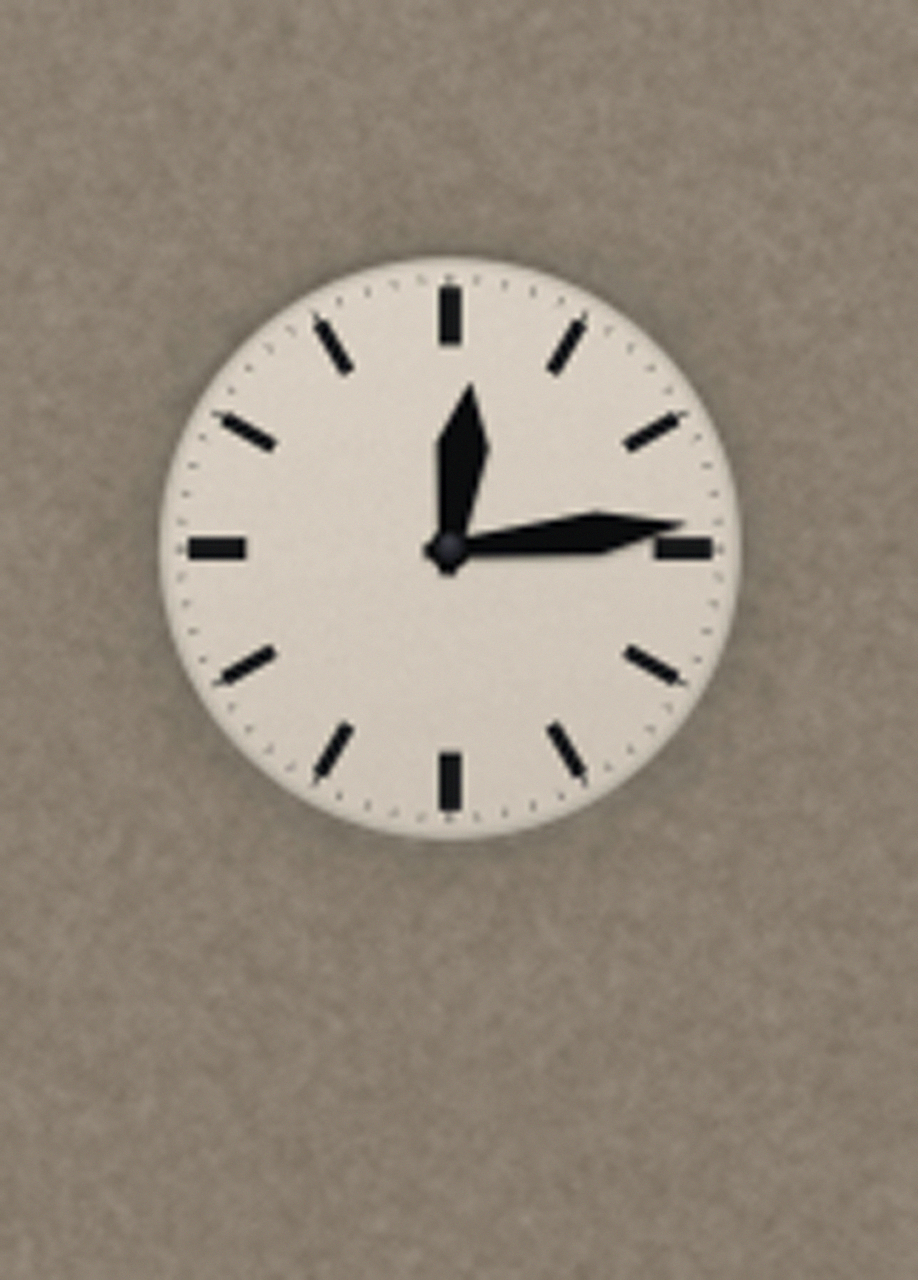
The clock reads 12 h 14 min
